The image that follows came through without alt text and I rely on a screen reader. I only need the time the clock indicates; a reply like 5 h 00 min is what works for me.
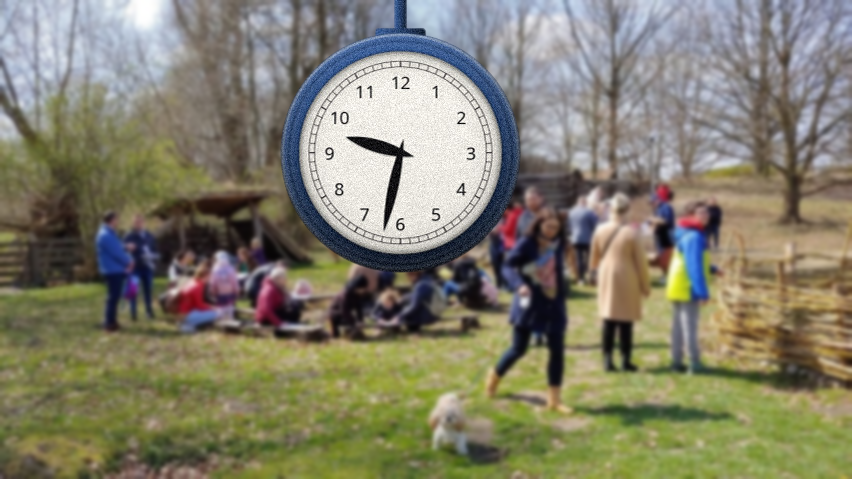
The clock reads 9 h 32 min
